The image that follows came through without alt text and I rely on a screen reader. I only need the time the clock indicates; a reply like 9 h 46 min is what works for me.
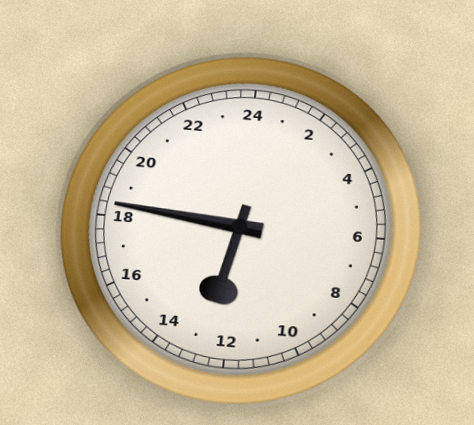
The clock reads 12 h 46 min
